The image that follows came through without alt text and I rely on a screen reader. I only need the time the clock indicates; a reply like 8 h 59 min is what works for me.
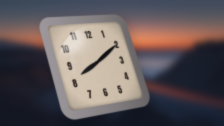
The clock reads 8 h 10 min
